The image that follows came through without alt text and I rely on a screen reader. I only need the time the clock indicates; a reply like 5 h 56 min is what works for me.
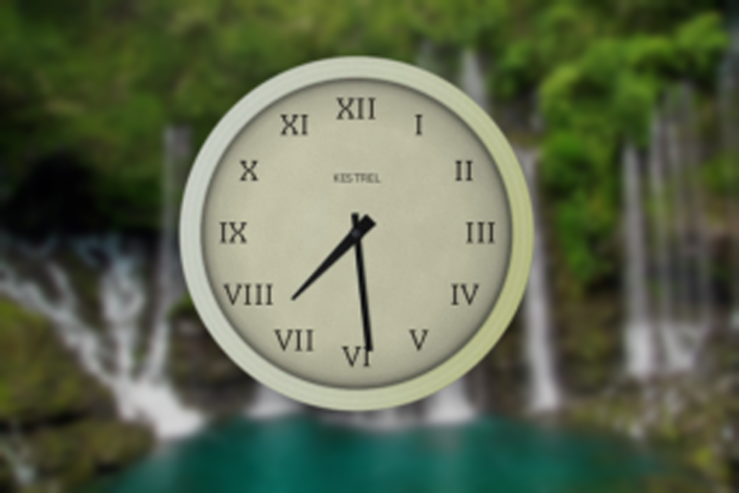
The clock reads 7 h 29 min
